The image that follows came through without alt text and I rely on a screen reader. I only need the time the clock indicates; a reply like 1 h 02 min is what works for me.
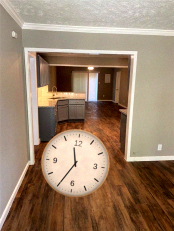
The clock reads 11 h 35 min
